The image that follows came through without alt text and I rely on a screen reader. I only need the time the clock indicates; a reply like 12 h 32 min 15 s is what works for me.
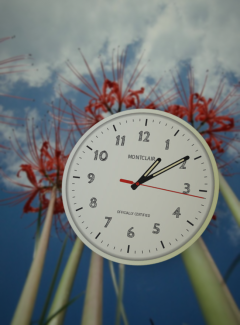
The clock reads 1 h 09 min 16 s
